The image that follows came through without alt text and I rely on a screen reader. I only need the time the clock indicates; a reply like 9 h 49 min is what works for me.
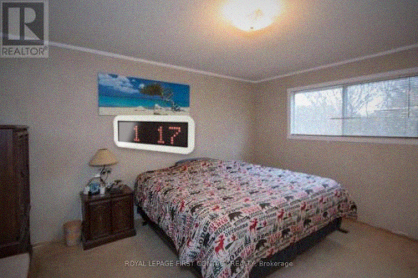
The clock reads 1 h 17 min
